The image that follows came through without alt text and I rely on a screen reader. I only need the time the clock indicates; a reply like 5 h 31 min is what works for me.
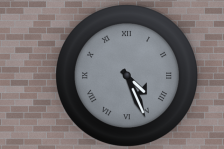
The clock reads 4 h 26 min
